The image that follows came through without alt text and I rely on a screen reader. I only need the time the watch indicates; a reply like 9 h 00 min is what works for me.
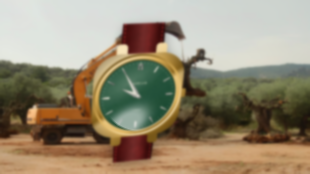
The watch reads 9 h 55 min
